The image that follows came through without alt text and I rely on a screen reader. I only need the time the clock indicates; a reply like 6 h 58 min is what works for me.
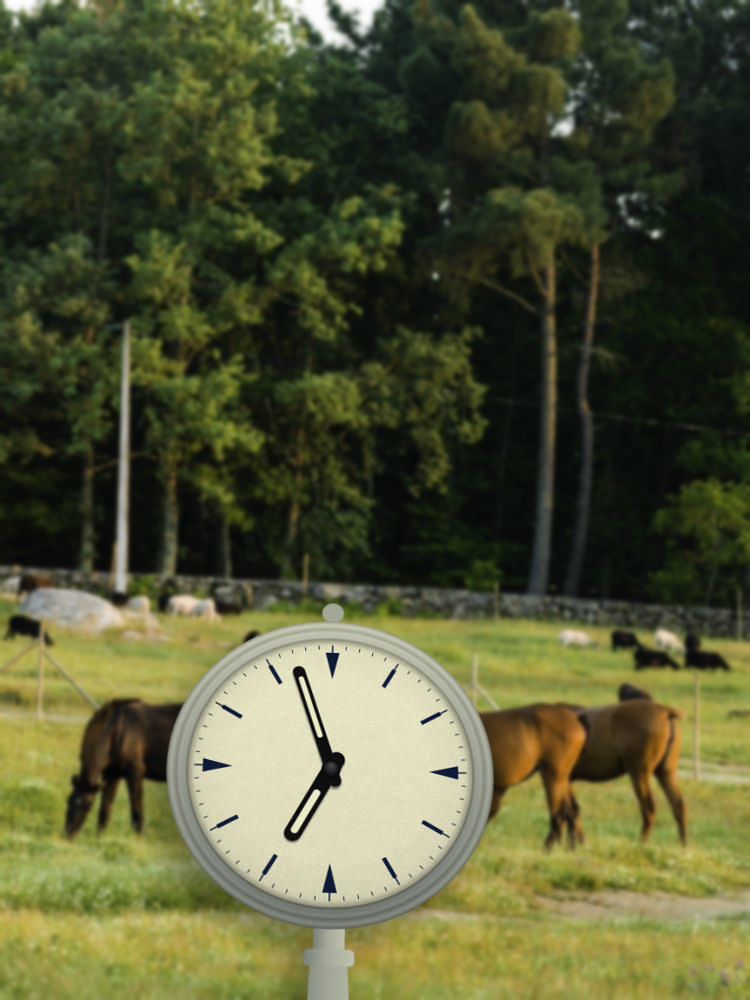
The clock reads 6 h 57 min
